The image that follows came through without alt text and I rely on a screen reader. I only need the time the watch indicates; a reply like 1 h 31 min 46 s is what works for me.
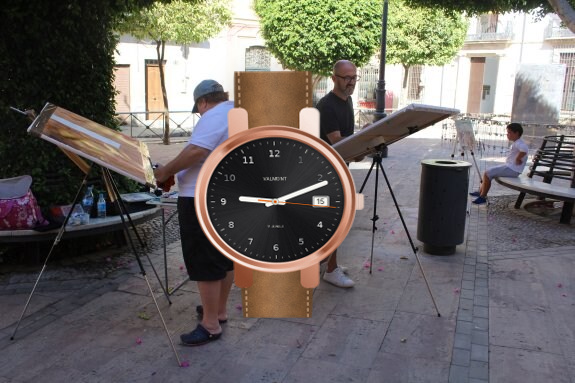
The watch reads 9 h 11 min 16 s
